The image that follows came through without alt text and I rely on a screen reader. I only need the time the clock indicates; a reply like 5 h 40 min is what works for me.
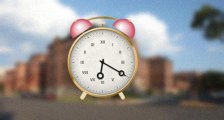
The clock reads 6 h 20 min
